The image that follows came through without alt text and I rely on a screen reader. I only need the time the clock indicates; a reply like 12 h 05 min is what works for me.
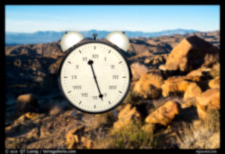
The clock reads 11 h 27 min
